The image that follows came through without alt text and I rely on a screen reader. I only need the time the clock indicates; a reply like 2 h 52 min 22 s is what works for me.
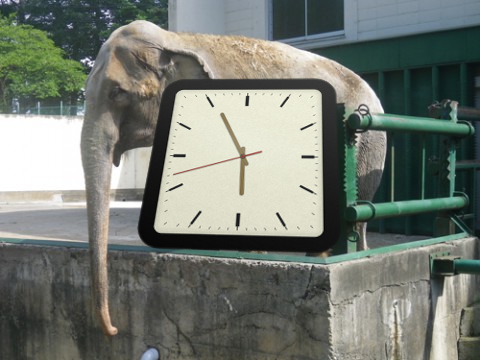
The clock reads 5 h 55 min 42 s
